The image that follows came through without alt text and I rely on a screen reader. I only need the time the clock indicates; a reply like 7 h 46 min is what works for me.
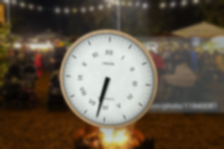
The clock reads 6 h 32 min
